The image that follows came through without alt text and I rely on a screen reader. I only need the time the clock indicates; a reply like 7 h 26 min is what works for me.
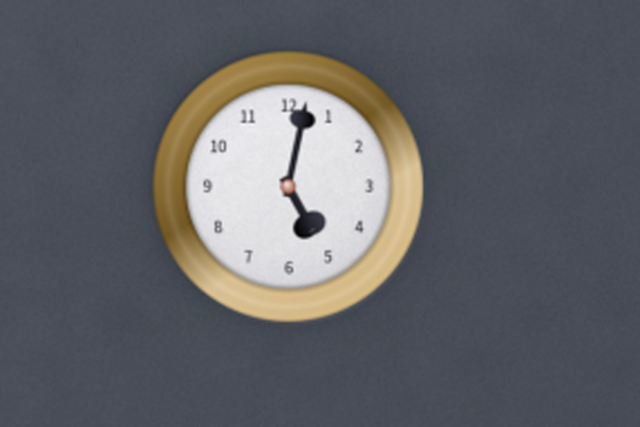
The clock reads 5 h 02 min
